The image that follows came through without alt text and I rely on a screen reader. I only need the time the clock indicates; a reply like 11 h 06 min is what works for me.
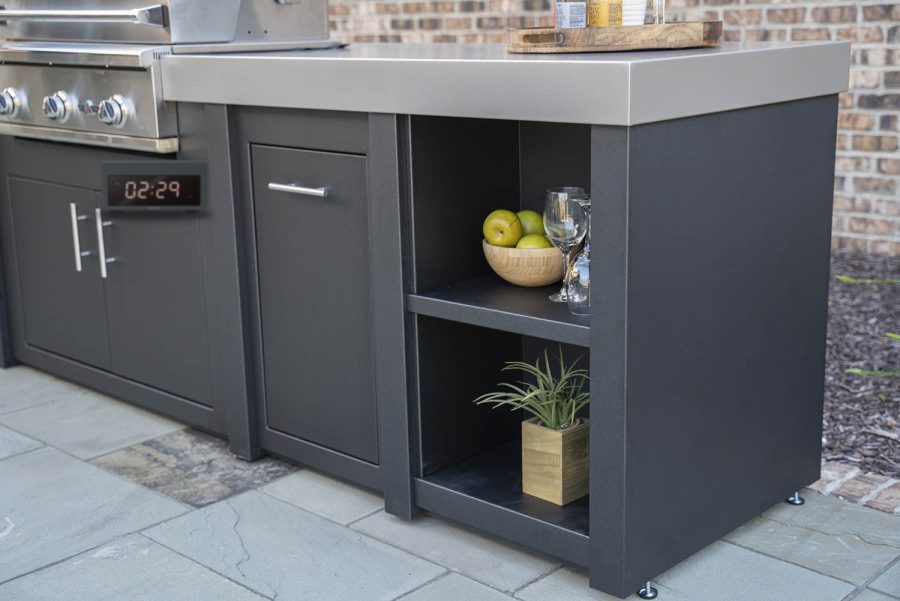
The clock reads 2 h 29 min
